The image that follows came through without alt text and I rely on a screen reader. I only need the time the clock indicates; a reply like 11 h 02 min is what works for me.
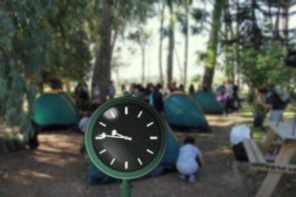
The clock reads 9 h 46 min
